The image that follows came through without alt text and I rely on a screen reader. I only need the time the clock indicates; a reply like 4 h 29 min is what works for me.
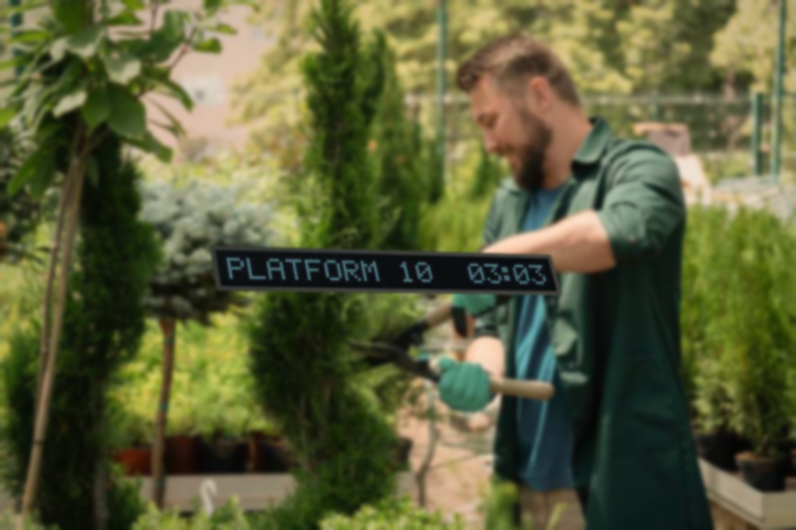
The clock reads 3 h 03 min
